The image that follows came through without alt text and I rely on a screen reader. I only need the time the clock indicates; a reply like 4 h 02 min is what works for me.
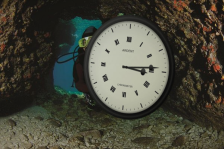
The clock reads 3 h 14 min
